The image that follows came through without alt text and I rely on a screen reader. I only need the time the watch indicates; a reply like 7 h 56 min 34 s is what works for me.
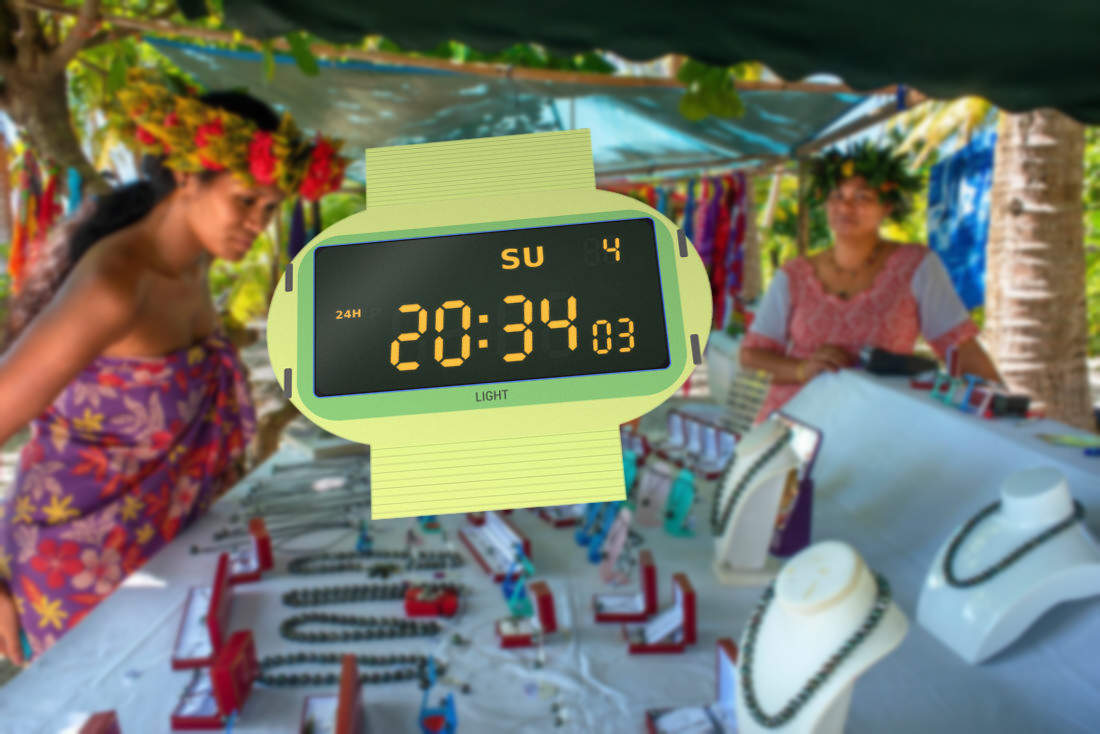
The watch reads 20 h 34 min 03 s
